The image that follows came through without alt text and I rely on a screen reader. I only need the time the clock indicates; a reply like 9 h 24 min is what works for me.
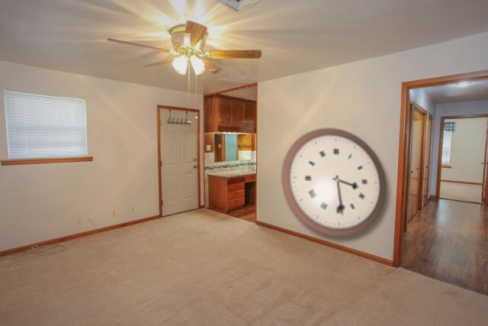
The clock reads 3 h 29 min
